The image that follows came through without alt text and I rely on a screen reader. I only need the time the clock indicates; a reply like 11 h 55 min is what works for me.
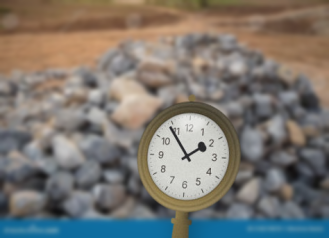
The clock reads 1 h 54 min
